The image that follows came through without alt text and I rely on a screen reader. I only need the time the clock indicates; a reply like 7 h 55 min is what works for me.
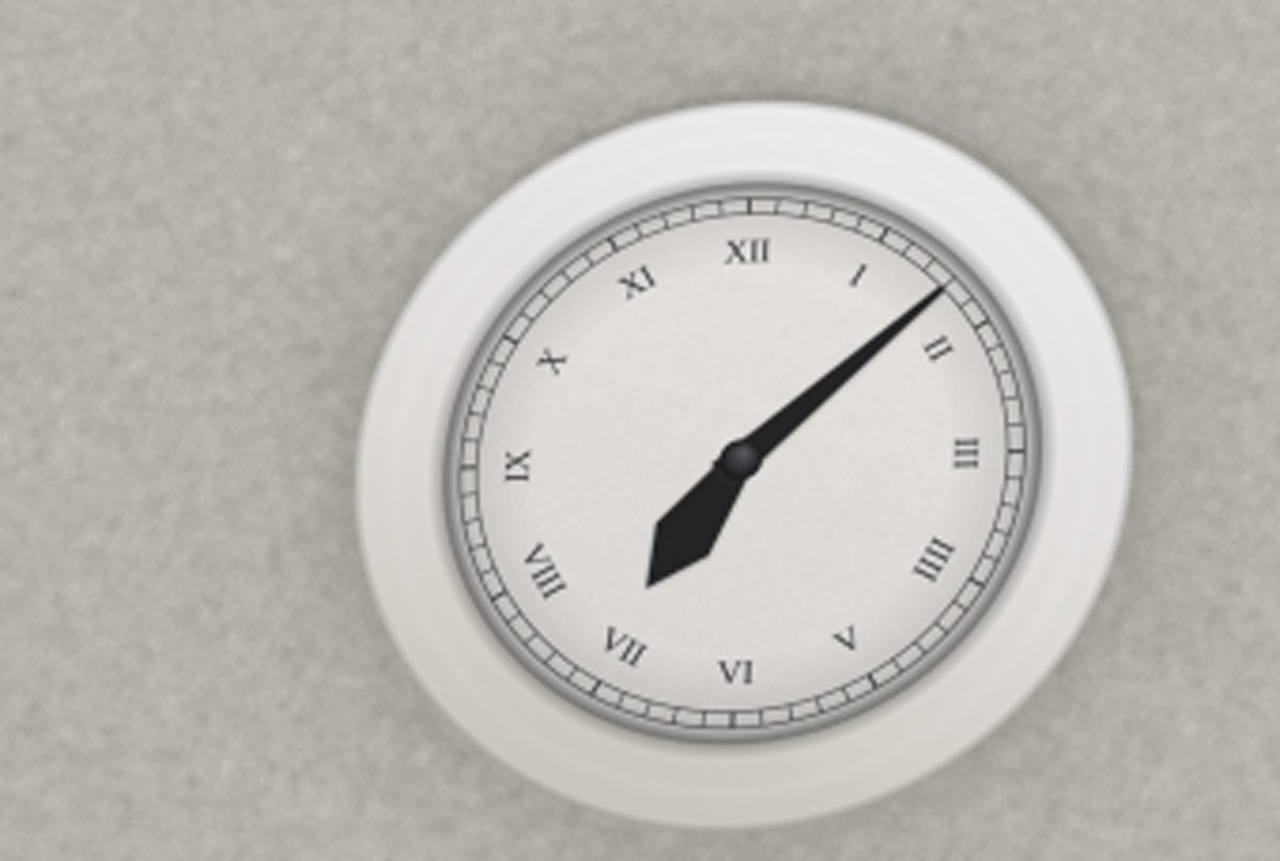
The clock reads 7 h 08 min
